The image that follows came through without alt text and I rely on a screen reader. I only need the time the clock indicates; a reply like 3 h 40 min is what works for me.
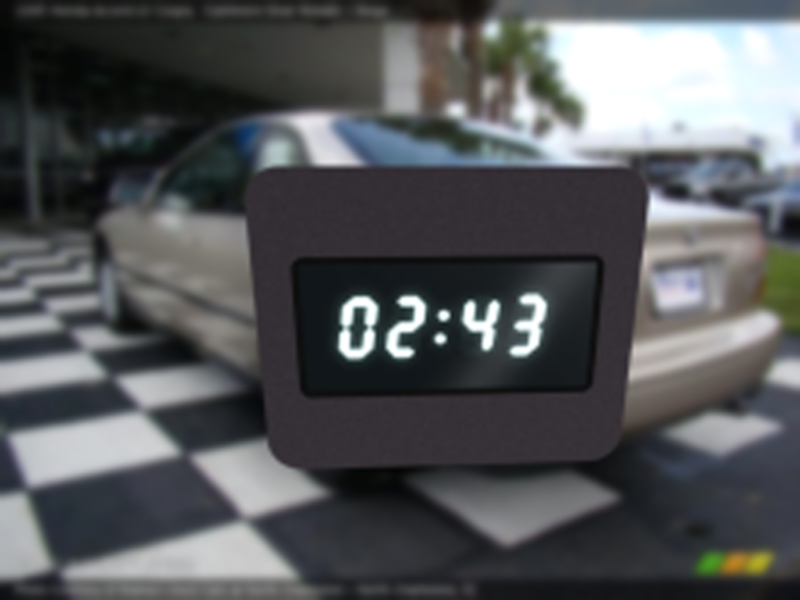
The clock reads 2 h 43 min
